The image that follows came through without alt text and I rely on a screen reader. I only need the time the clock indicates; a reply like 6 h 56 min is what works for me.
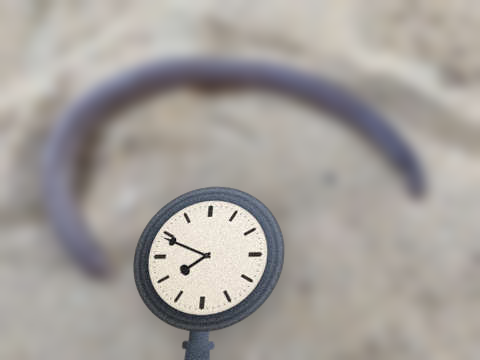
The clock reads 7 h 49 min
